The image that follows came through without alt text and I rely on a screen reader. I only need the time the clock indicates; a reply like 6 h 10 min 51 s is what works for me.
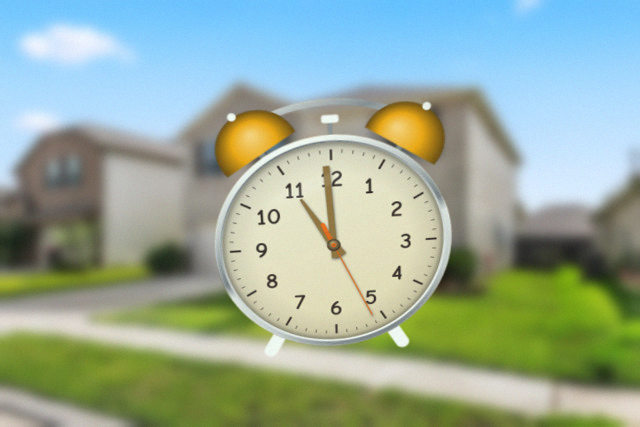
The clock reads 10 h 59 min 26 s
